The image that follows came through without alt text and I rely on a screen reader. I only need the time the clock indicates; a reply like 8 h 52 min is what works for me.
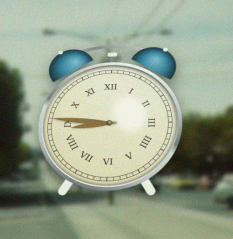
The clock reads 8 h 46 min
